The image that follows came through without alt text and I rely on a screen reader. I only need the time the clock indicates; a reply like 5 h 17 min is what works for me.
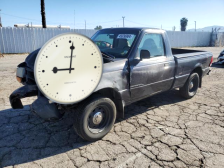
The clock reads 9 h 01 min
